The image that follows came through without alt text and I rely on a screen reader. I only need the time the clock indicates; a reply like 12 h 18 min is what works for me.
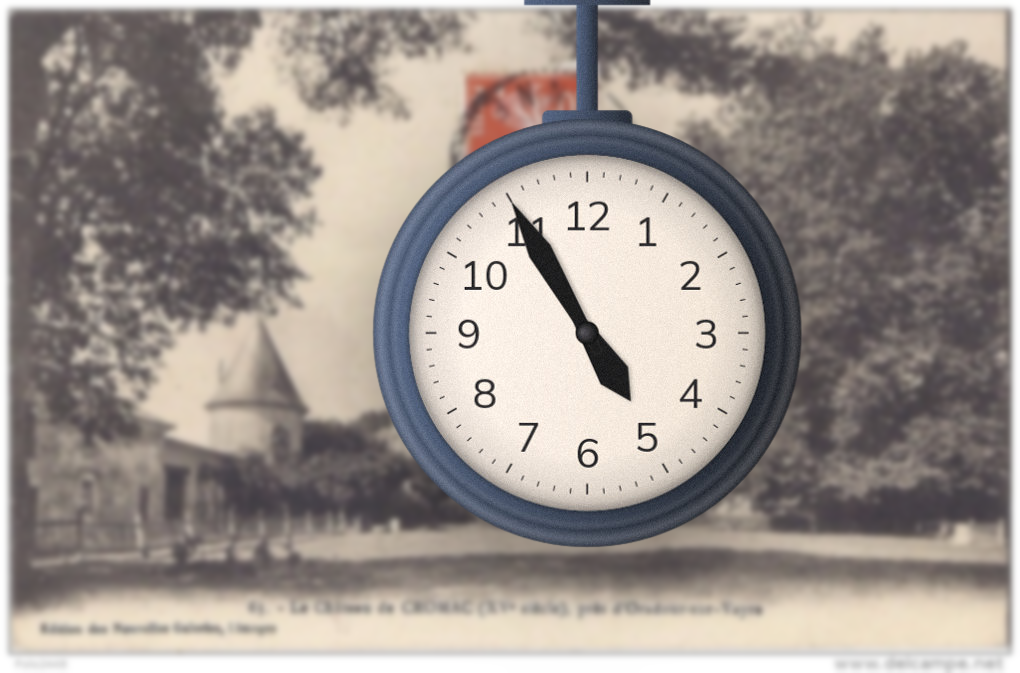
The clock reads 4 h 55 min
